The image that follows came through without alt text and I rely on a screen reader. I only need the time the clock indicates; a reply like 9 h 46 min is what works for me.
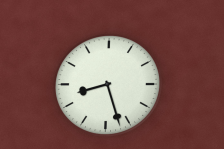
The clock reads 8 h 27 min
